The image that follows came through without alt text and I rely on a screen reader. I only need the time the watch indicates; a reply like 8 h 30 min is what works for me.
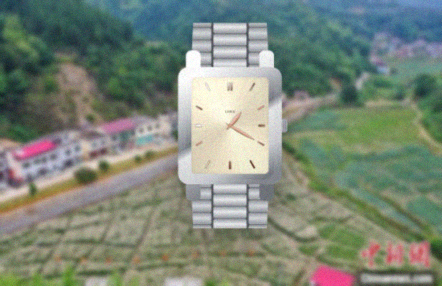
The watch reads 1 h 20 min
